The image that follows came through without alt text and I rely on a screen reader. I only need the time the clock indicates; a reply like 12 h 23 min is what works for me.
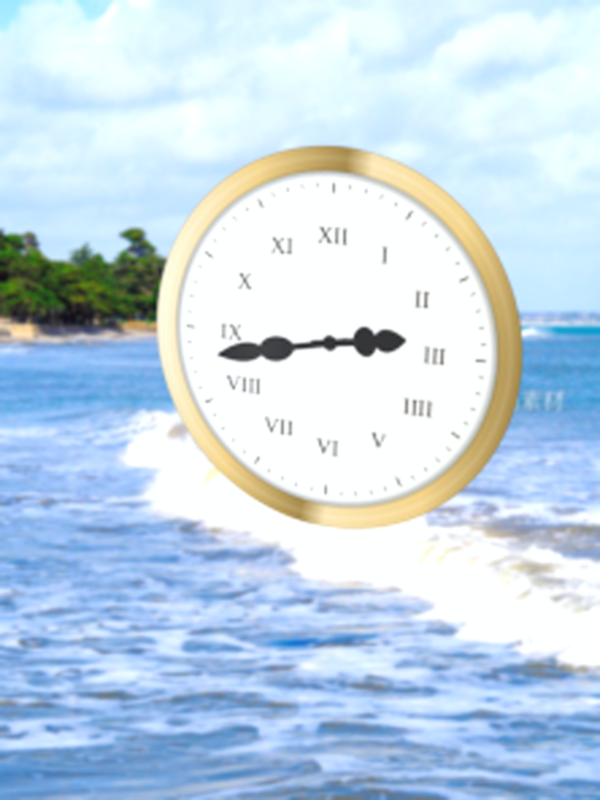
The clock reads 2 h 43 min
